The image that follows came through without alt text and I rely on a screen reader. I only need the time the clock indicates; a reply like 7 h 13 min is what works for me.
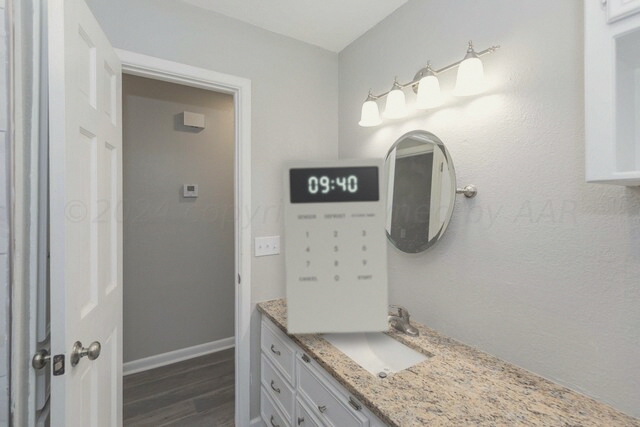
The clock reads 9 h 40 min
